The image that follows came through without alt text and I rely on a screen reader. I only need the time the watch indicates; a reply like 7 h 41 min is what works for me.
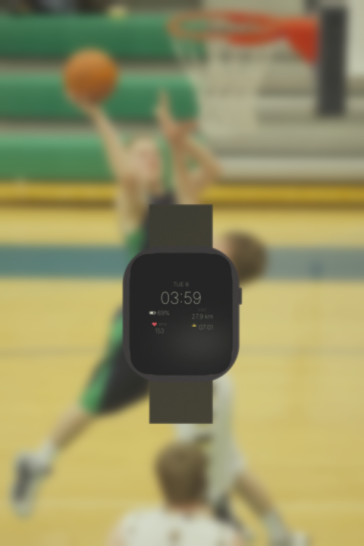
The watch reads 3 h 59 min
